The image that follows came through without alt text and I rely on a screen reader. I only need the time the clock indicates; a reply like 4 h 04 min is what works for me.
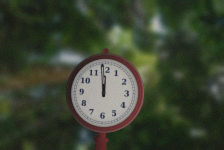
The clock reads 11 h 59 min
